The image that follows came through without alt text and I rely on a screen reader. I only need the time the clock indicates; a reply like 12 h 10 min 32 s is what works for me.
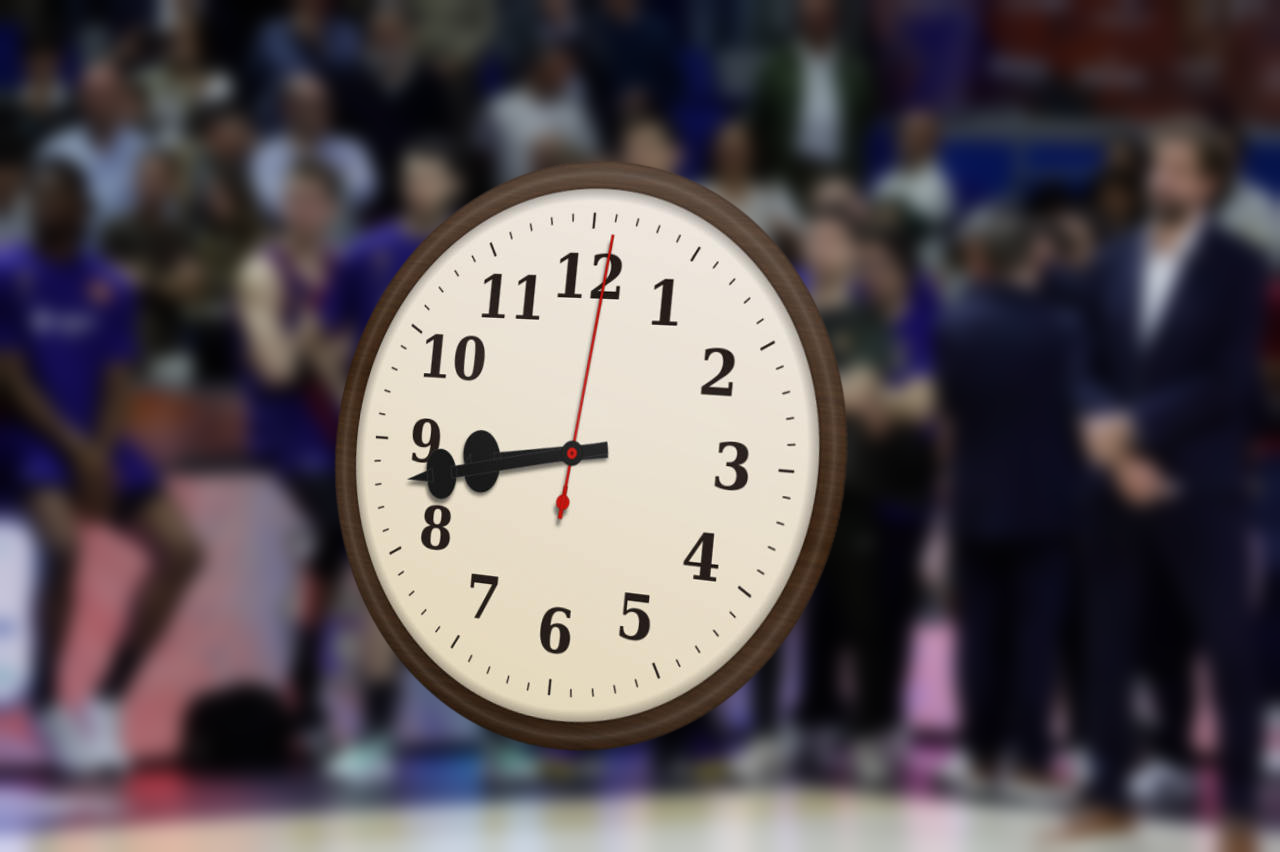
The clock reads 8 h 43 min 01 s
